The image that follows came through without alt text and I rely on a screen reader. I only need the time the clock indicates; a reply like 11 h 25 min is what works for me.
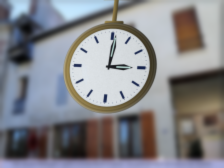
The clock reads 3 h 01 min
